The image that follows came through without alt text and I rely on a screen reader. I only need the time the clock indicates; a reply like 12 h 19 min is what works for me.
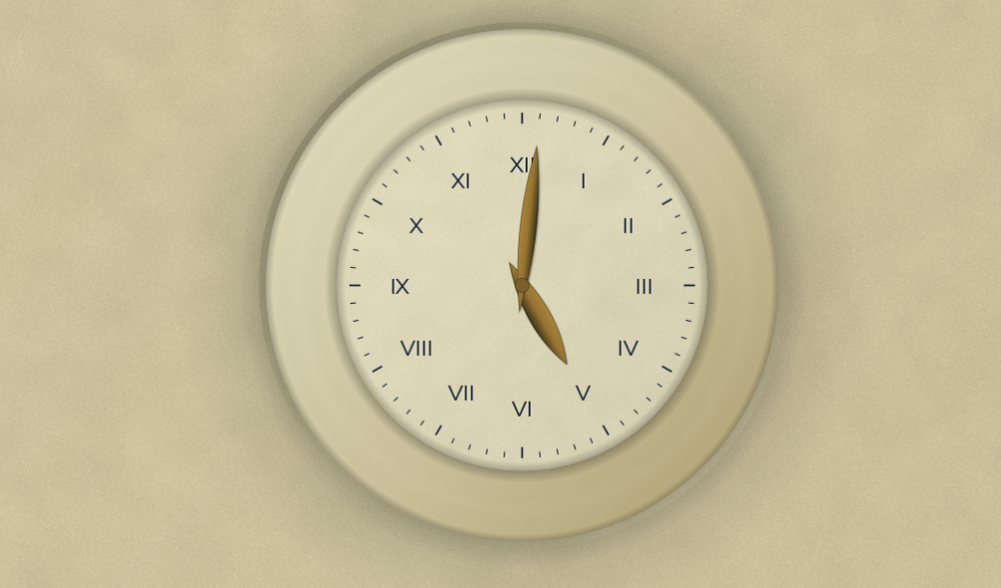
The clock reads 5 h 01 min
